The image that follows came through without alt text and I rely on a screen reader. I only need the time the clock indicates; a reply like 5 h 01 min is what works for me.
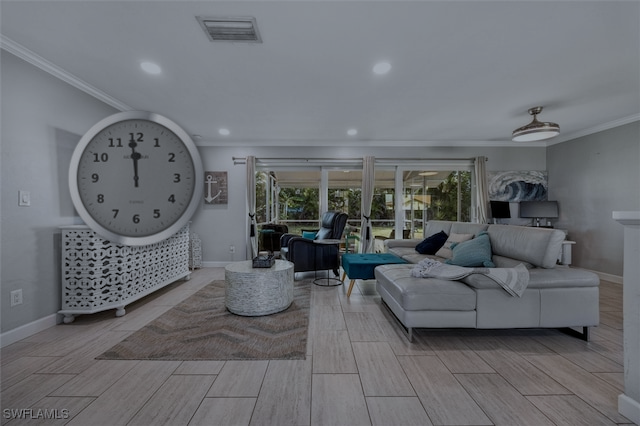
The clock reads 11 h 59 min
